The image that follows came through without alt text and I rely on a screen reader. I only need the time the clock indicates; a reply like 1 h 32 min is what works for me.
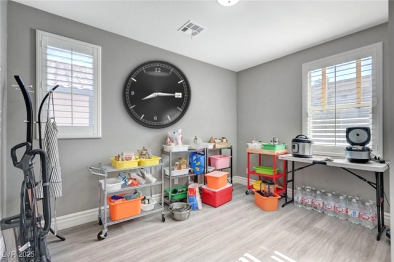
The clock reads 8 h 15 min
